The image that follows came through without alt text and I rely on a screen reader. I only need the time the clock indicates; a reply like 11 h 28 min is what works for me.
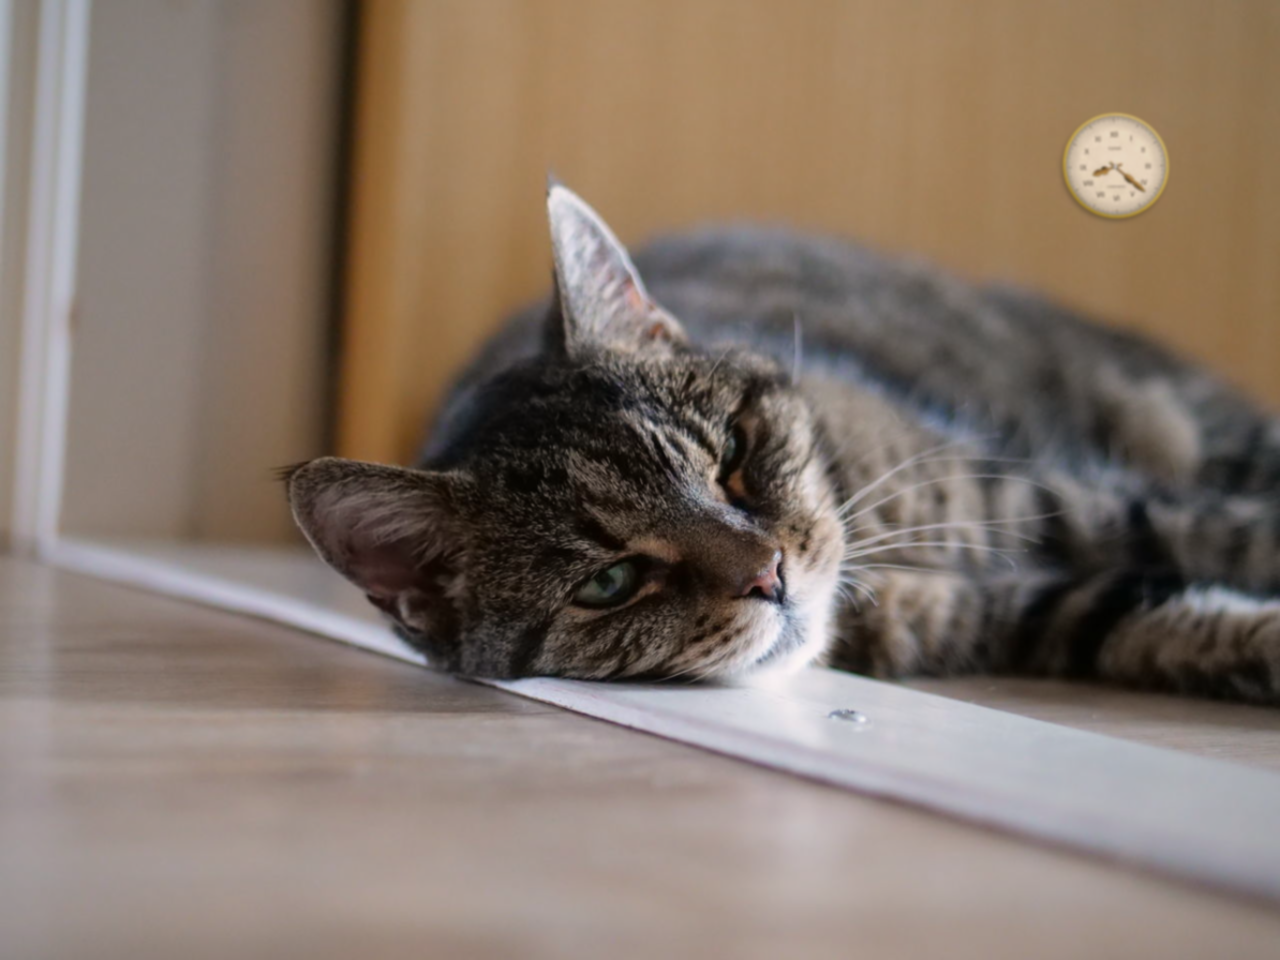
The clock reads 8 h 22 min
